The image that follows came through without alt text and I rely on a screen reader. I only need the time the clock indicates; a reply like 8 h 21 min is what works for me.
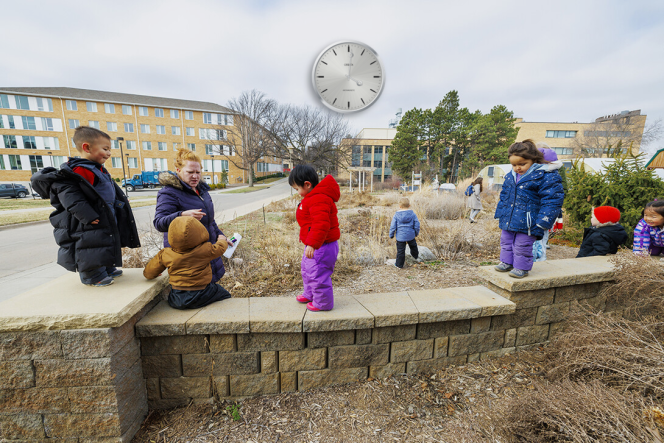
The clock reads 4 h 01 min
